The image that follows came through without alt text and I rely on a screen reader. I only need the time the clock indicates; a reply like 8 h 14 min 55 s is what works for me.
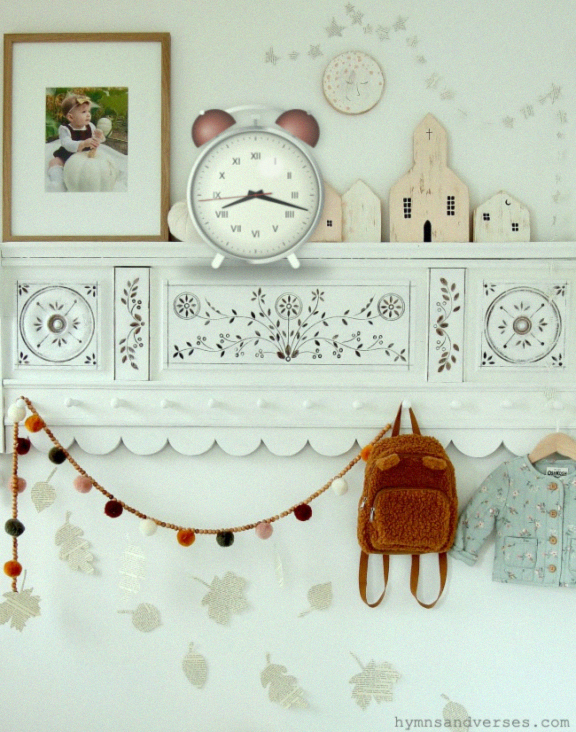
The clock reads 8 h 17 min 44 s
